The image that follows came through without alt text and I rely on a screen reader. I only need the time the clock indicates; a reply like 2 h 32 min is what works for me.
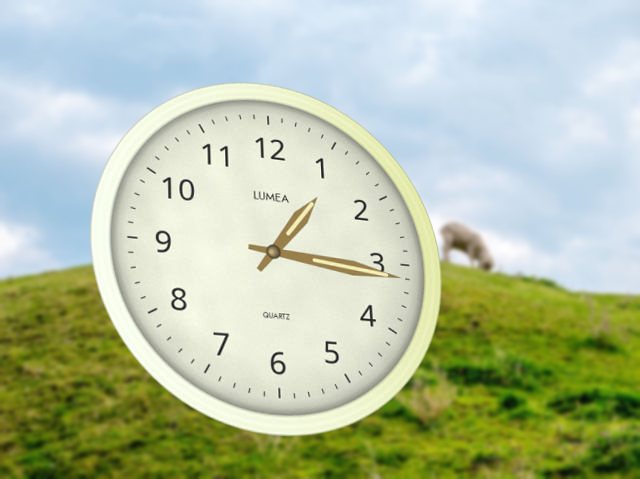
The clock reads 1 h 16 min
